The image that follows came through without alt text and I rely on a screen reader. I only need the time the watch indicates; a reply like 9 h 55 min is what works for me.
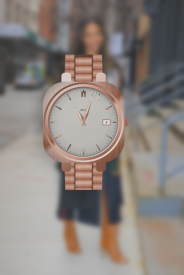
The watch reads 11 h 03 min
